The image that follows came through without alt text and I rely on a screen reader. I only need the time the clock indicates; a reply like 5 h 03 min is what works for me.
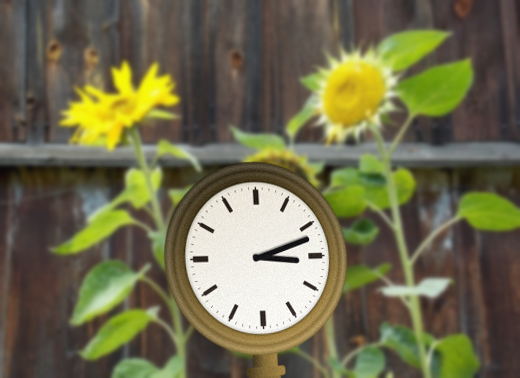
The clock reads 3 h 12 min
